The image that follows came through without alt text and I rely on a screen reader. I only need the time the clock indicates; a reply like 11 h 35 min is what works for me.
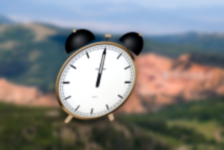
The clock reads 12 h 00 min
